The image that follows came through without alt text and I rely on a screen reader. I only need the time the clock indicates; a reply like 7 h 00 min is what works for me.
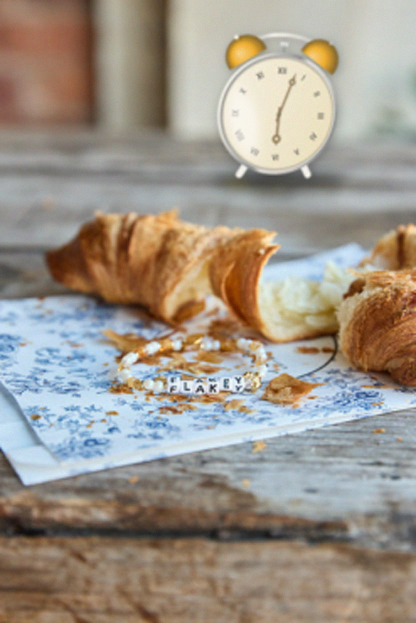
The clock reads 6 h 03 min
